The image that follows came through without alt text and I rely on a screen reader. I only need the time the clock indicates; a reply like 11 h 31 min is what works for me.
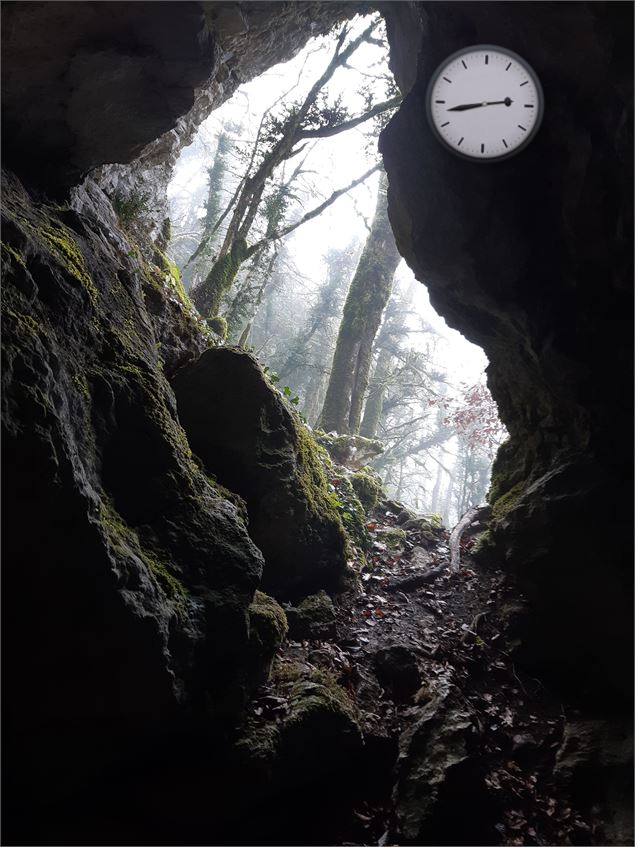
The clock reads 2 h 43 min
